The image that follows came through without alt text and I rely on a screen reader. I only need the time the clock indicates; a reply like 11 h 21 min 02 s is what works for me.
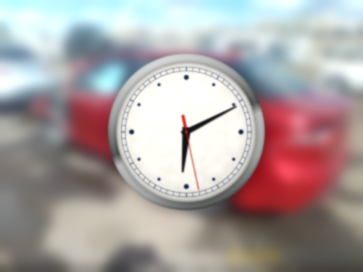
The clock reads 6 h 10 min 28 s
